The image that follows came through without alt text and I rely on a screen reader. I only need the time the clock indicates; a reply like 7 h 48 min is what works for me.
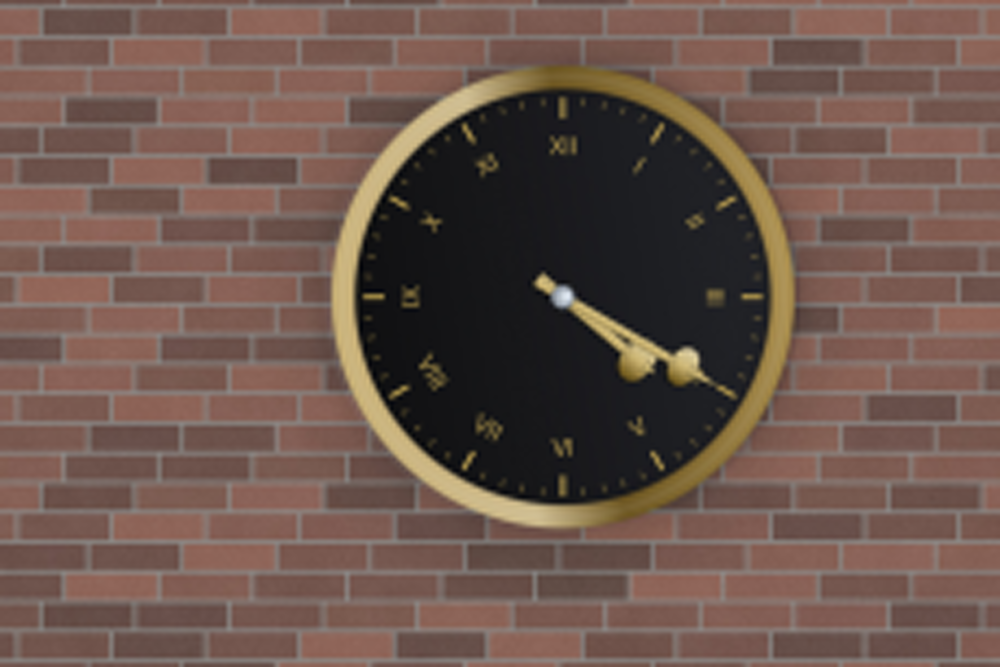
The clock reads 4 h 20 min
